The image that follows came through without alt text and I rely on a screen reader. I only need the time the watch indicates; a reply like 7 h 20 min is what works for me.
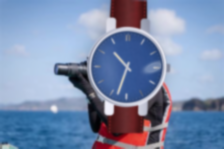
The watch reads 10 h 33 min
